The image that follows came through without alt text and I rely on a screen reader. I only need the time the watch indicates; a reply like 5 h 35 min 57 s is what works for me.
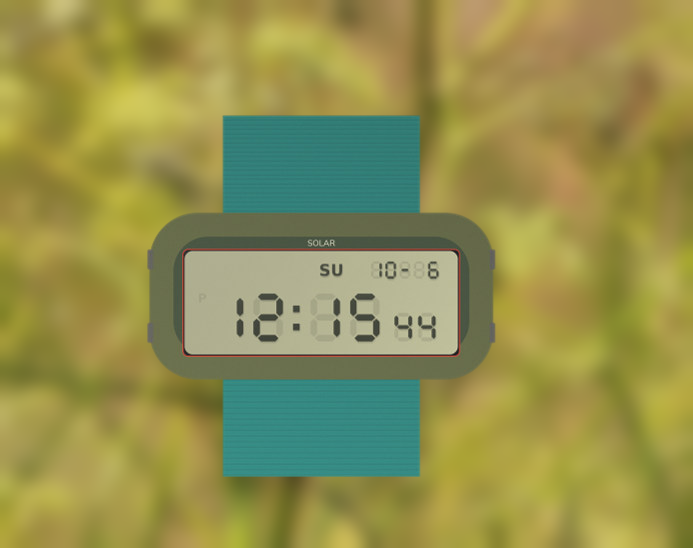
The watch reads 12 h 15 min 44 s
